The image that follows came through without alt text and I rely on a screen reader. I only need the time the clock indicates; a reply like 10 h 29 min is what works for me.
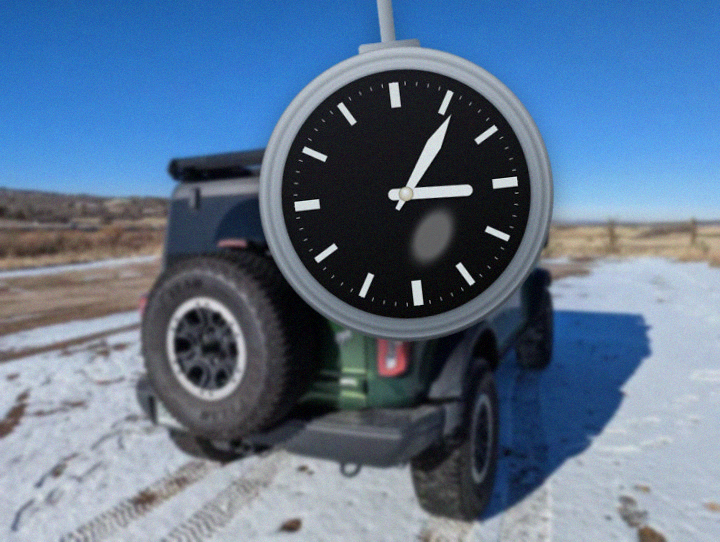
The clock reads 3 h 06 min
